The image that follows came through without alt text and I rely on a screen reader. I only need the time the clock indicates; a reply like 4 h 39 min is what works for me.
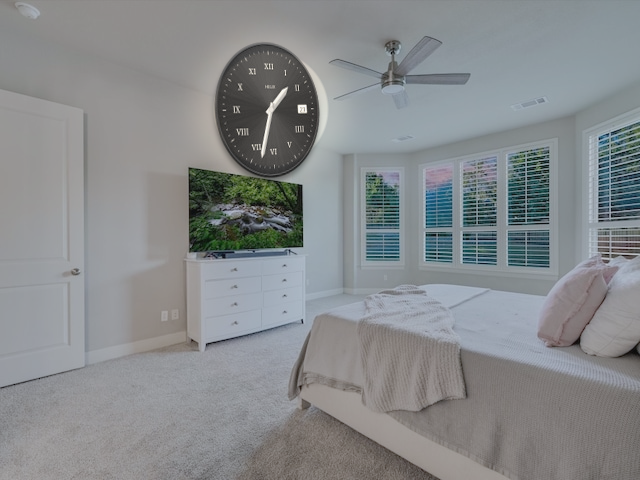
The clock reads 1 h 33 min
